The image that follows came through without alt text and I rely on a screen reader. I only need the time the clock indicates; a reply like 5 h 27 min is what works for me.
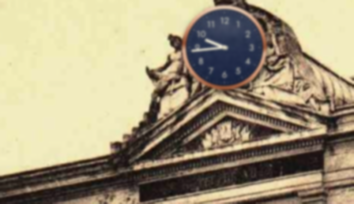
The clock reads 9 h 44 min
